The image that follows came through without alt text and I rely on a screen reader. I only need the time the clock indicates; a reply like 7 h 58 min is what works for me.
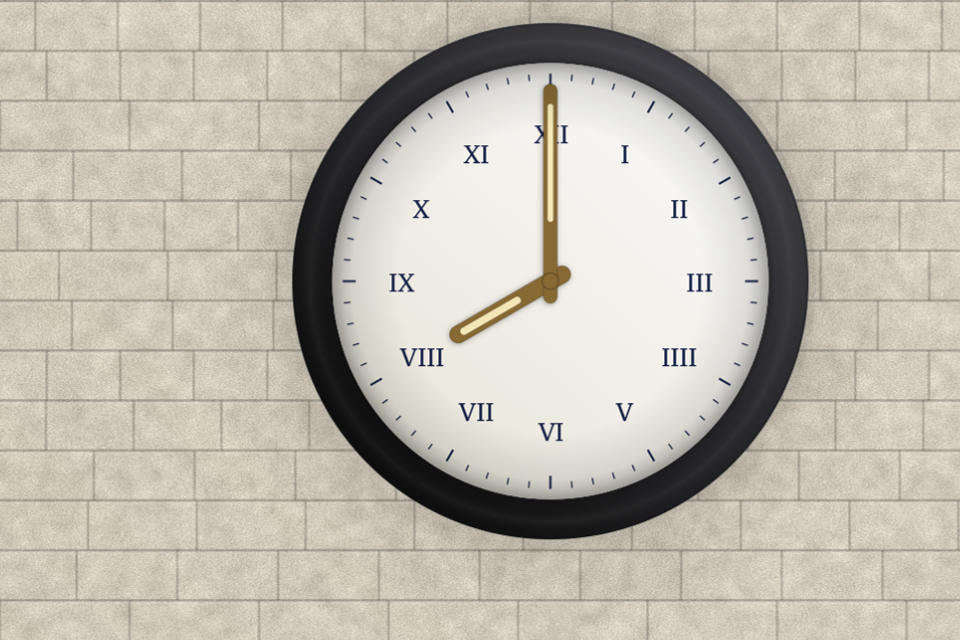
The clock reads 8 h 00 min
